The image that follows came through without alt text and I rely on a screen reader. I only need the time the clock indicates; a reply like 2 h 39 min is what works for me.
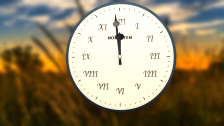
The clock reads 11 h 59 min
